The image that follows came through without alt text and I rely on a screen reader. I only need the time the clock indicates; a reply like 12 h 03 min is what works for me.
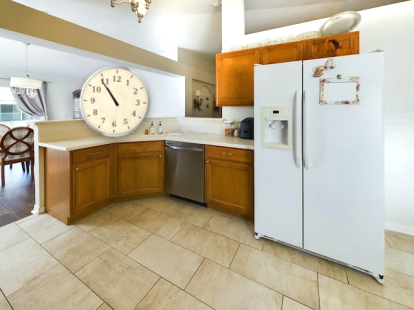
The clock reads 10 h 54 min
